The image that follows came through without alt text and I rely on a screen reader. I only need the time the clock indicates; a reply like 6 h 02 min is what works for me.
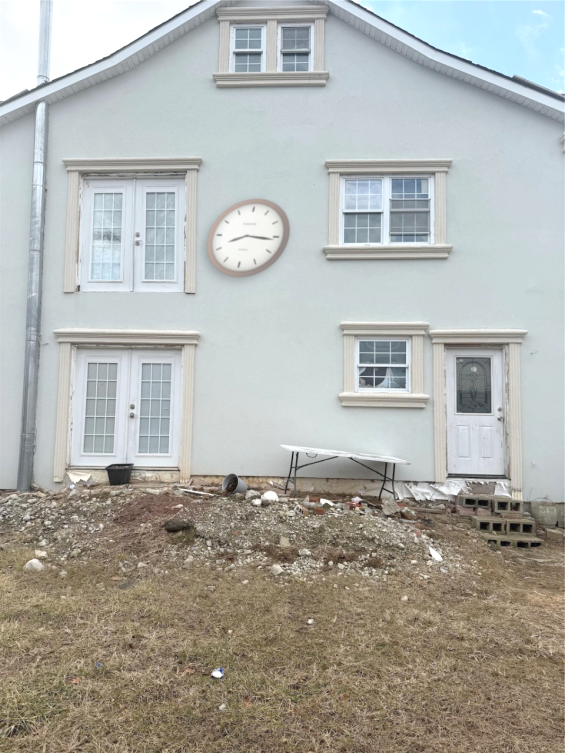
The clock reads 8 h 16 min
